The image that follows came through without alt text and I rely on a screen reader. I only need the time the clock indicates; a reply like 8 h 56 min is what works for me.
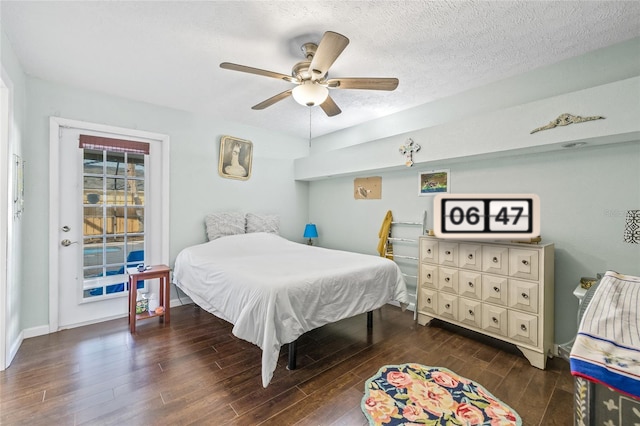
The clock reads 6 h 47 min
